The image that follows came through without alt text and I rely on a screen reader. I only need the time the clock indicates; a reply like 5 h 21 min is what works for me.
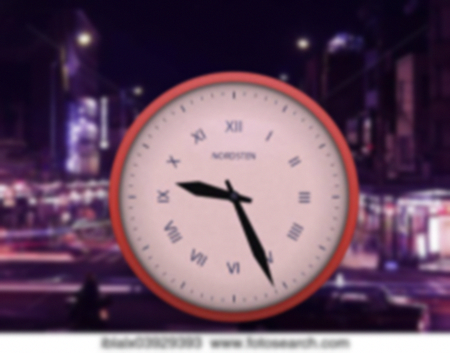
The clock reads 9 h 26 min
